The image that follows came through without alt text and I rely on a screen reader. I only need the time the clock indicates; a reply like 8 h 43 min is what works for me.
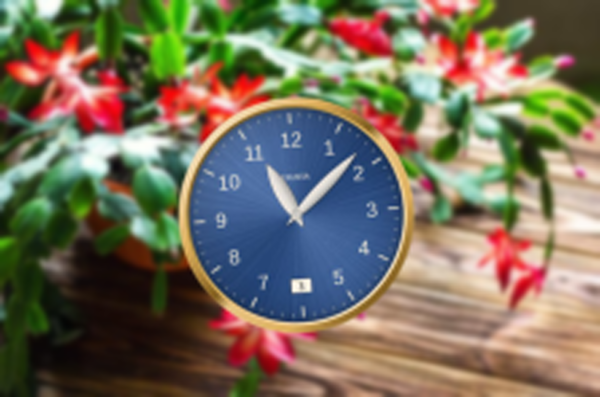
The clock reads 11 h 08 min
